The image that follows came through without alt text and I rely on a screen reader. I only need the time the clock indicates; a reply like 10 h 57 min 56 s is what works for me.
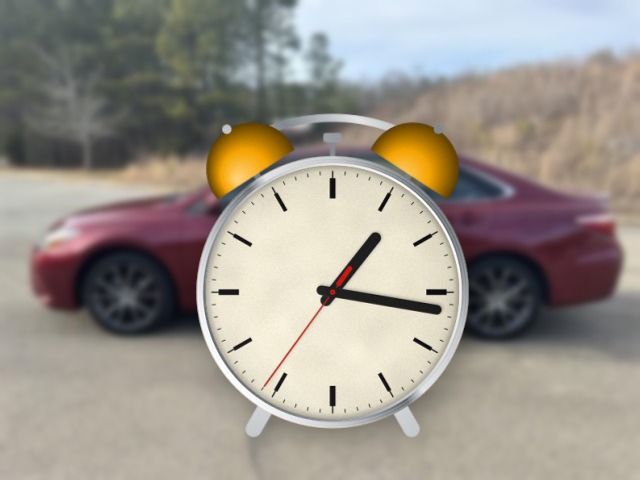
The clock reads 1 h 16 min 36 s
